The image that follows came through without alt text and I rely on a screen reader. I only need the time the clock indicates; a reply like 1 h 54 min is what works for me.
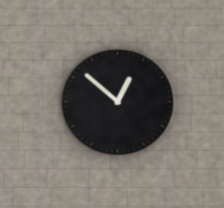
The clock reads 12 h 52 min
